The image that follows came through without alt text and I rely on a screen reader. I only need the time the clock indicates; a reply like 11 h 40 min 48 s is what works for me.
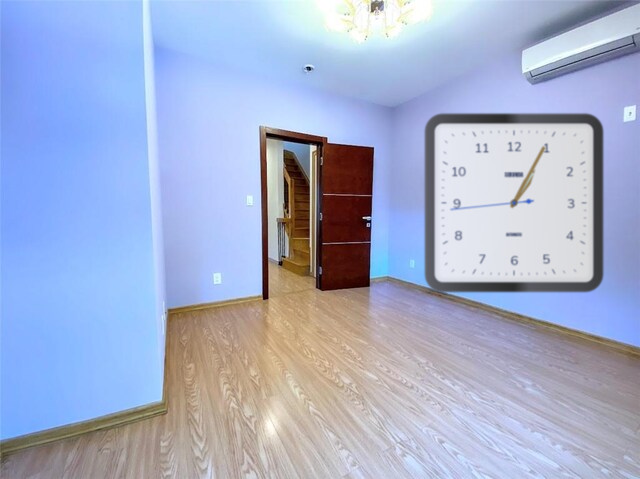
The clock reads 1 h 04 min 44 s
